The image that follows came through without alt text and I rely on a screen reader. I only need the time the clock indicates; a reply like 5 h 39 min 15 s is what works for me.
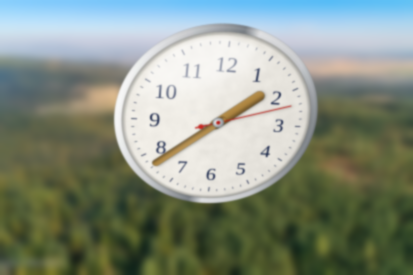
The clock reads 1 h 38 min 12 s
